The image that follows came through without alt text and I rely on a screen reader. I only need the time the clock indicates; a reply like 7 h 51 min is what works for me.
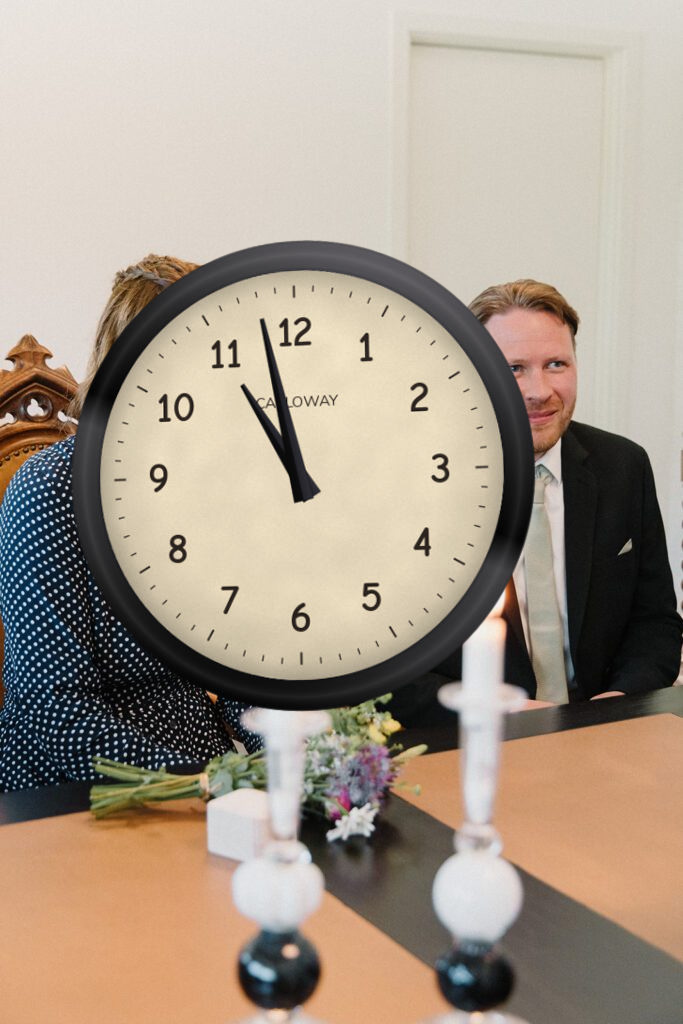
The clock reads 10 h 58 min
